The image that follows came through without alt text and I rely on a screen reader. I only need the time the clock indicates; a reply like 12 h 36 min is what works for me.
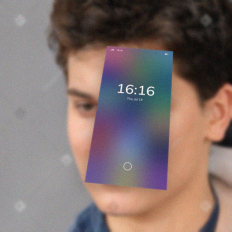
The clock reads 16 h 16 min
